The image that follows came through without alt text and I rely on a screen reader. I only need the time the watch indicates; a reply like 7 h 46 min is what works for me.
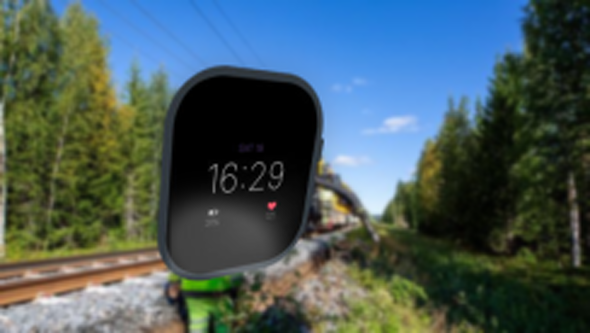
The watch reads 16 h 29 min
